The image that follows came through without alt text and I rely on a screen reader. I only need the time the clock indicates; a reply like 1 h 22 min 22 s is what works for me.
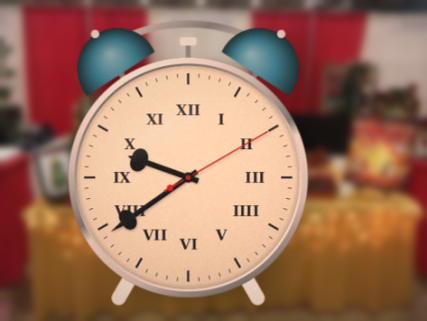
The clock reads 9 h 39 min 10 s
